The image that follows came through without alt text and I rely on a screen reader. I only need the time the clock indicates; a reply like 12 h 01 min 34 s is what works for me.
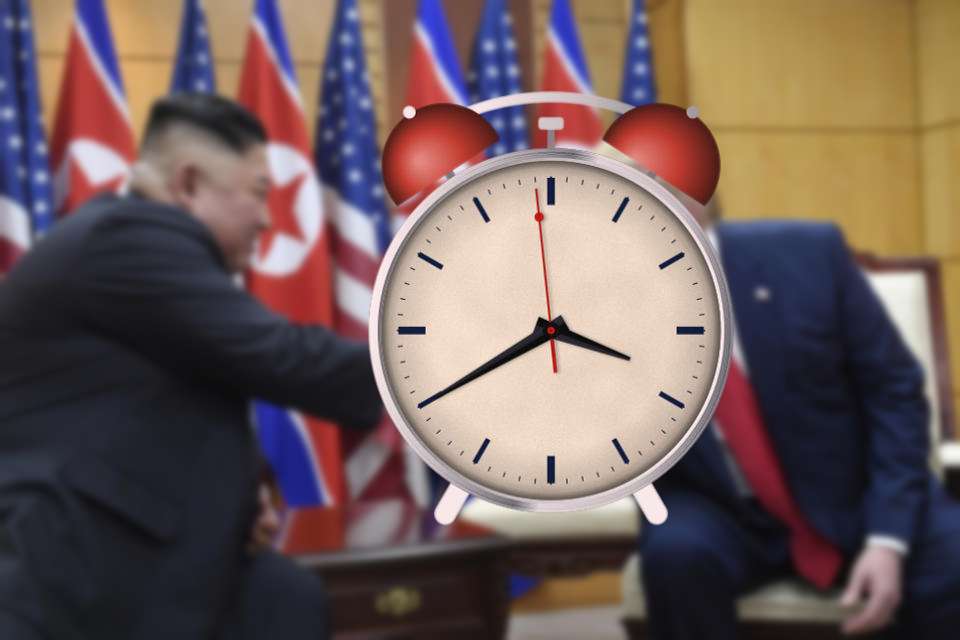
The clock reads 3 h 39 min 59 s
